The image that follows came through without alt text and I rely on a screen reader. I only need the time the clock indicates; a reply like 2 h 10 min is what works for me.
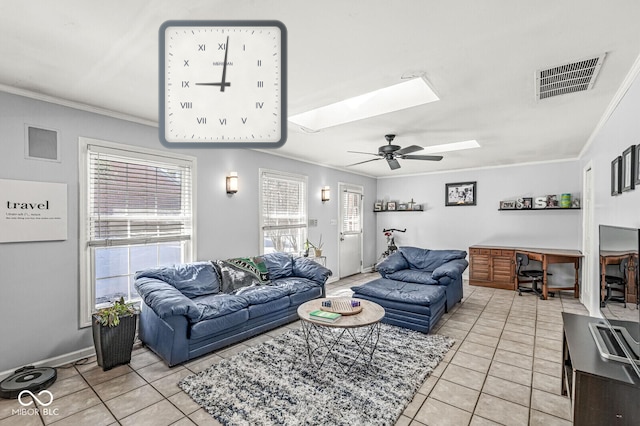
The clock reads 9 h 01 min
